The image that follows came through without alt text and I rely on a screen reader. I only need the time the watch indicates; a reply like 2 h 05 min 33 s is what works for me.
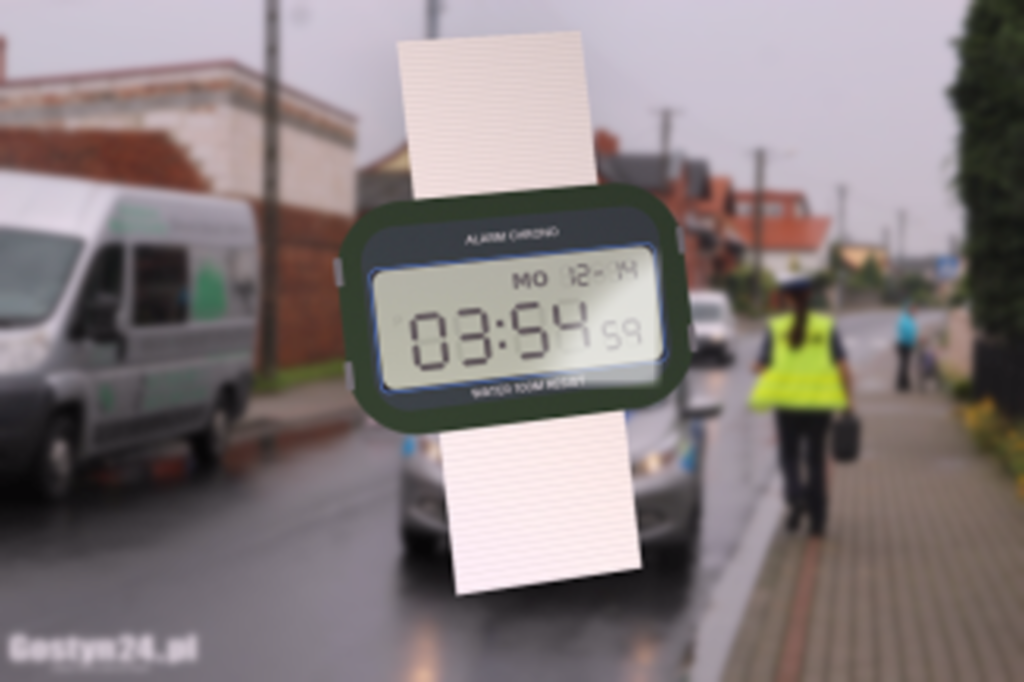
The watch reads 3 h 54 min 59 s
